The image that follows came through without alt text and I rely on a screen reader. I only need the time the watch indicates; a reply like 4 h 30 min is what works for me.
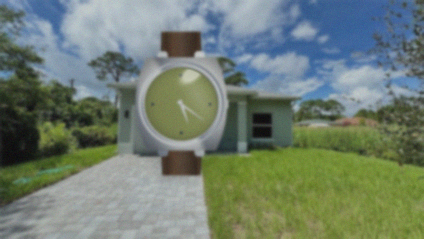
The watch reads 5 h 21 min
